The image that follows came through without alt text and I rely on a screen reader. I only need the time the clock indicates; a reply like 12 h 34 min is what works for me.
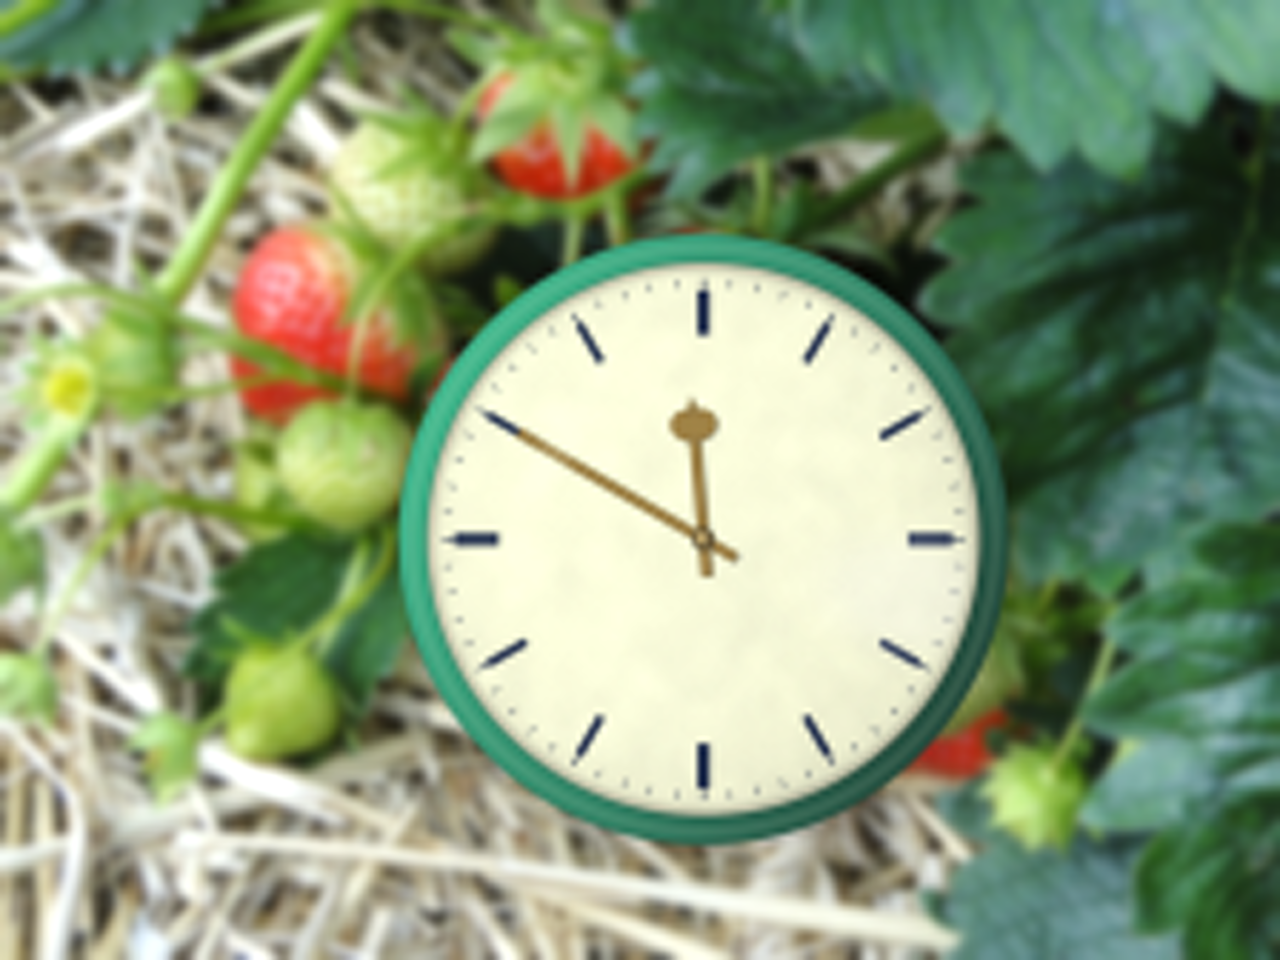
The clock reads 11 h 50 min
